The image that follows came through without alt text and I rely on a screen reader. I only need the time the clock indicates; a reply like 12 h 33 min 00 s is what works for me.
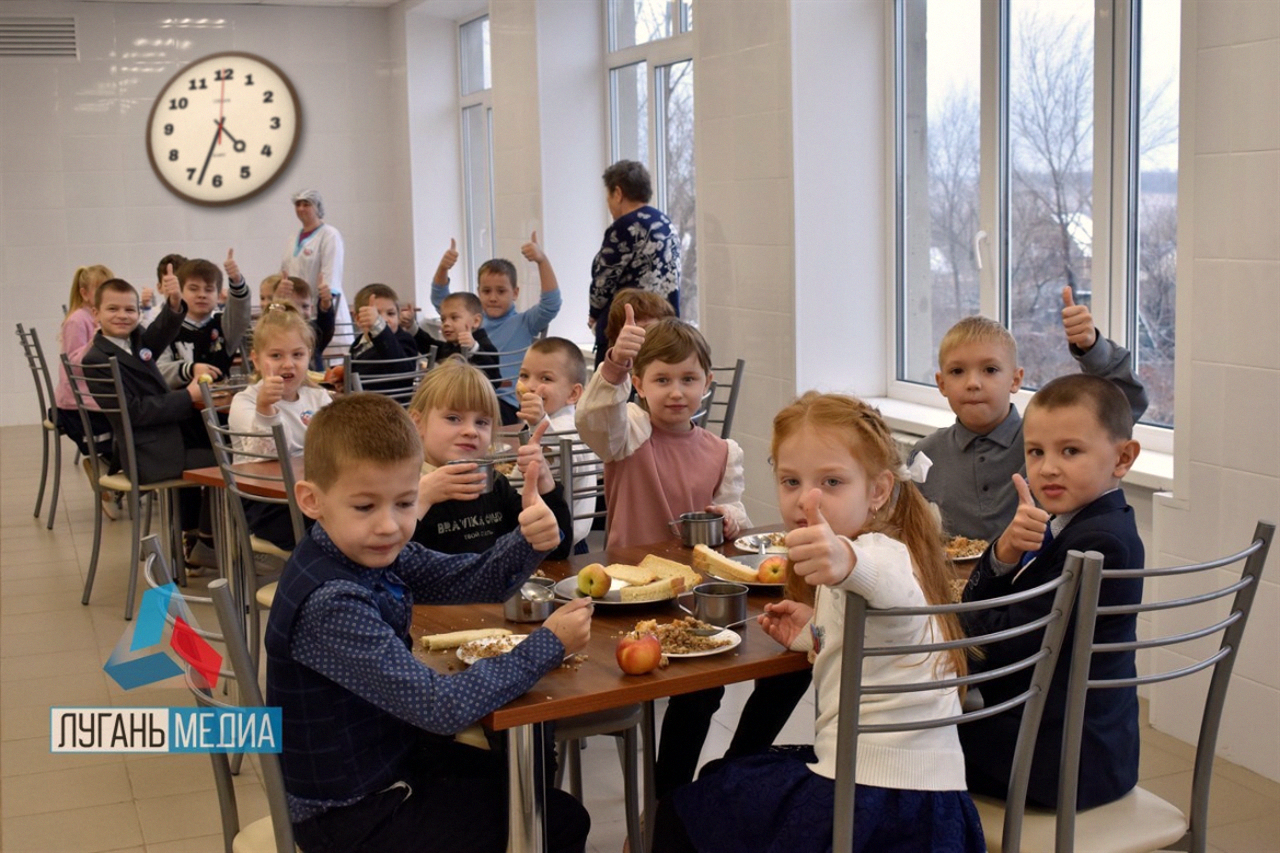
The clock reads 4 h 33 min 00 s
